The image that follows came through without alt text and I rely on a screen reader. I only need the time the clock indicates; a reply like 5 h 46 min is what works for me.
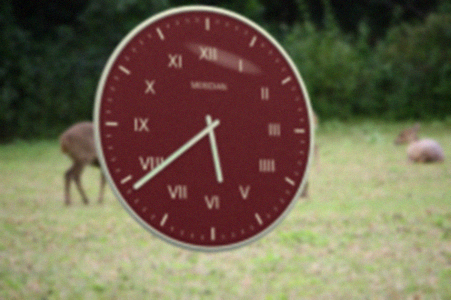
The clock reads 5 h 39 min
